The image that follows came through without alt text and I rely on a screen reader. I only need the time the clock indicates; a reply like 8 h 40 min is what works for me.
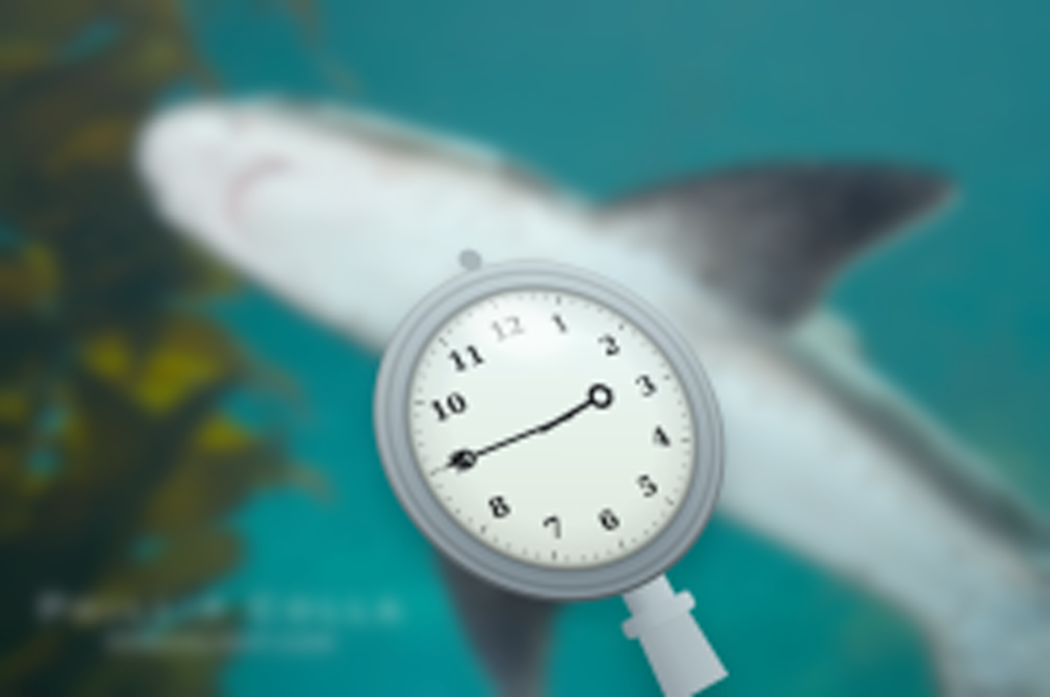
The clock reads 2 h 45 min
